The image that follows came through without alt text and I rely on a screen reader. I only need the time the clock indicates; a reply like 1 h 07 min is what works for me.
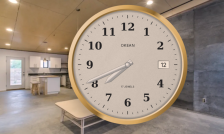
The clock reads 7 h 41 min
